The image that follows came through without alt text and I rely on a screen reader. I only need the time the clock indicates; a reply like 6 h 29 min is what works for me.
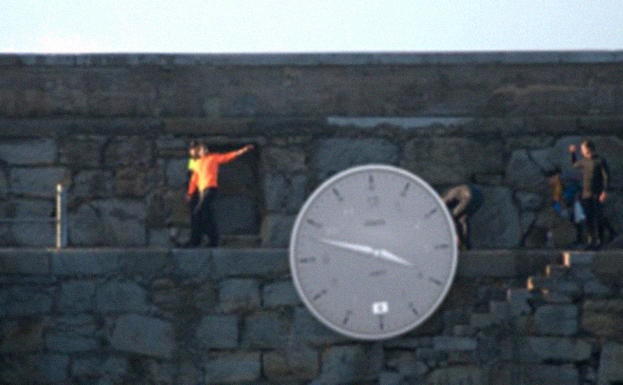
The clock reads 3 h 48 min
